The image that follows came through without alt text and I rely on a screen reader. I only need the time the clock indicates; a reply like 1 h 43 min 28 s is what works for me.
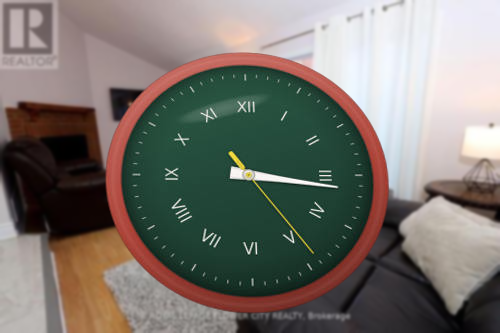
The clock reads 3 h 16 min 24 s
